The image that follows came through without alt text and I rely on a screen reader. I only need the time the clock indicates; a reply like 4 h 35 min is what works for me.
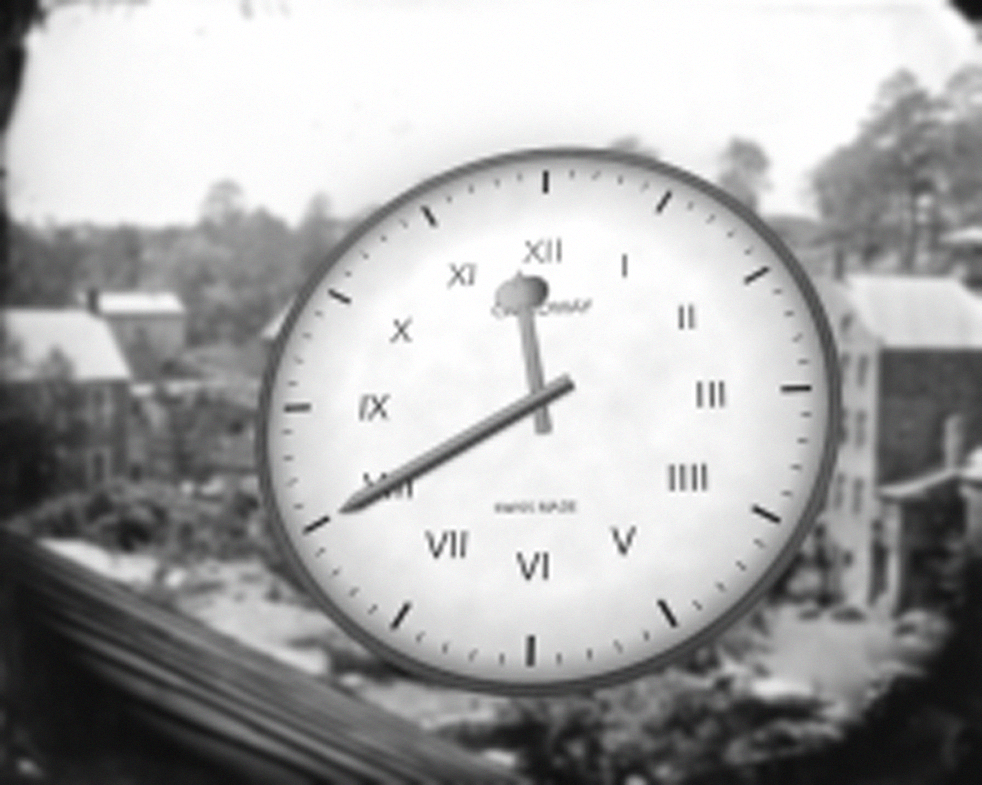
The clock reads 11 h 40 min
